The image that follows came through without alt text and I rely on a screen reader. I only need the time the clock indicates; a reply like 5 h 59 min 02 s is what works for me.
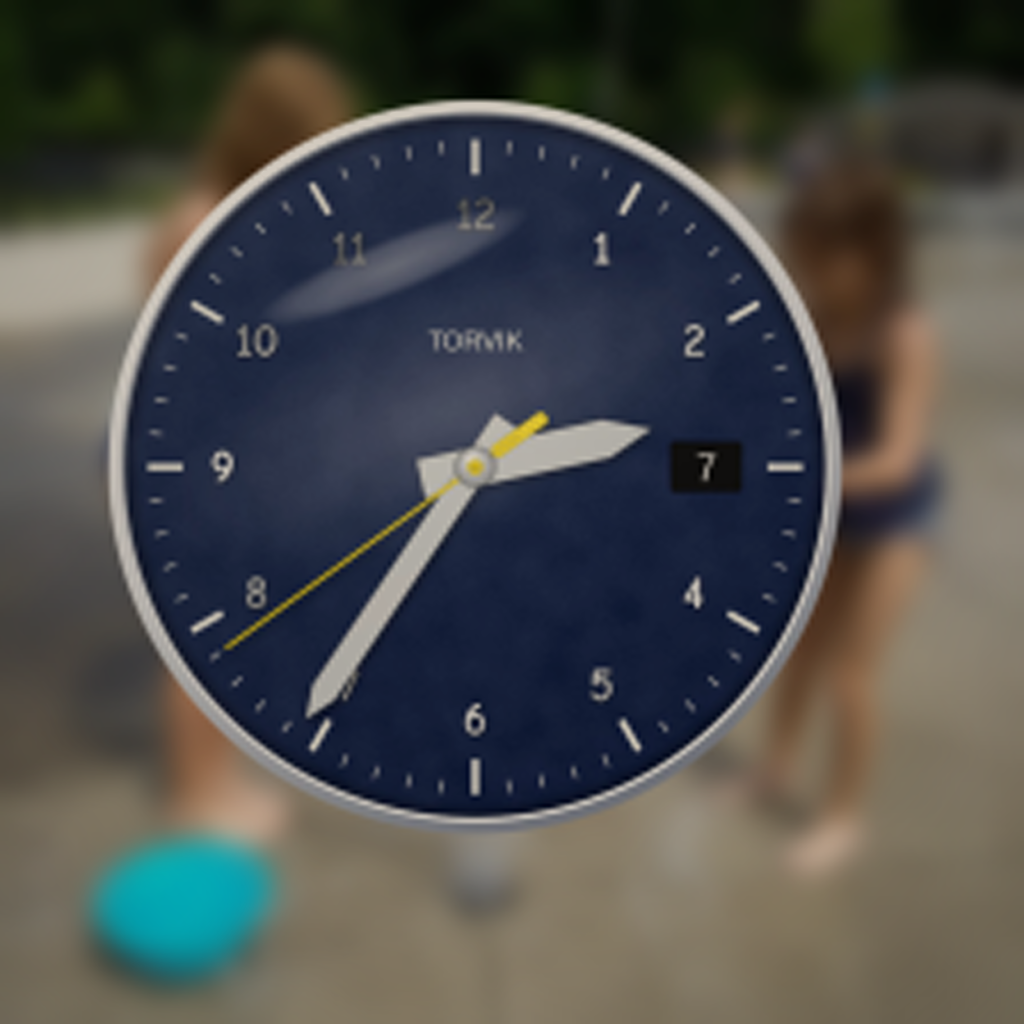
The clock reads 2 h 35 min 39 s
